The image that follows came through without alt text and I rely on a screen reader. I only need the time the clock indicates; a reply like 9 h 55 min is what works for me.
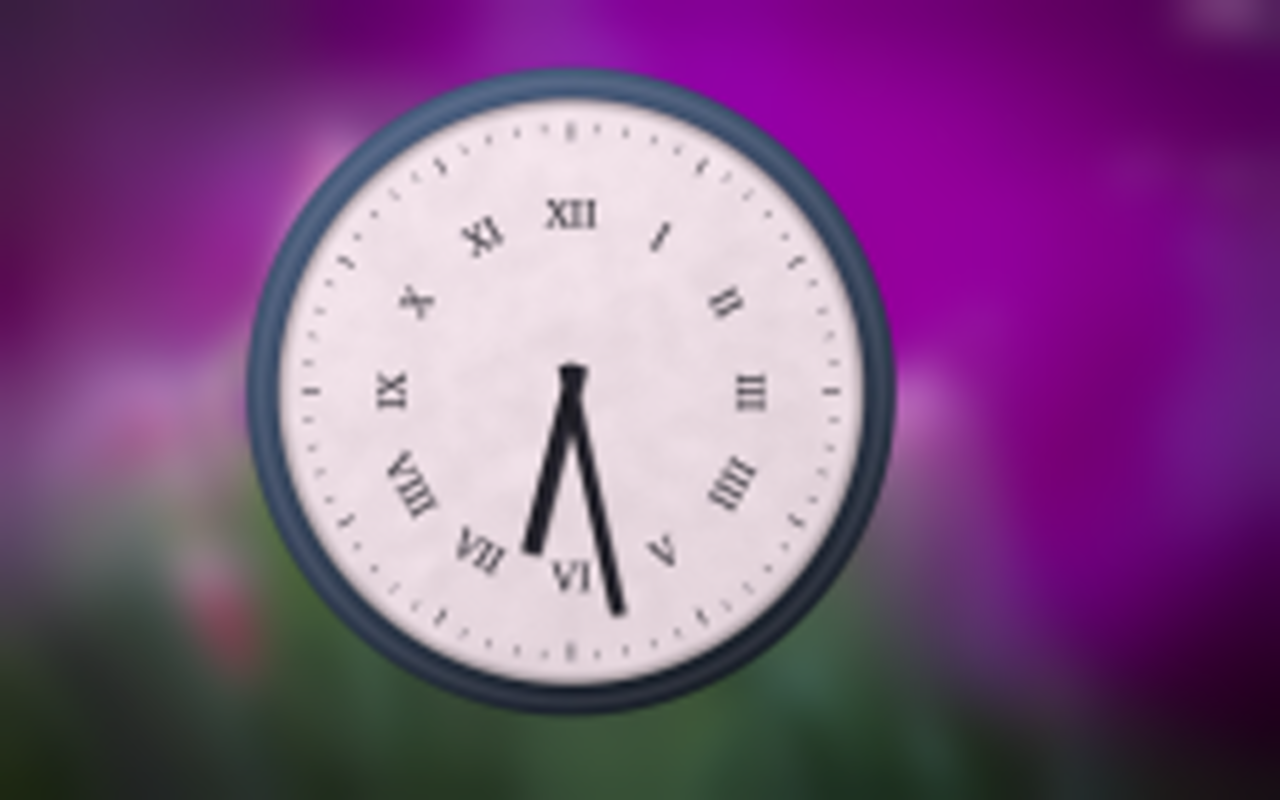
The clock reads 6 h 28 min
